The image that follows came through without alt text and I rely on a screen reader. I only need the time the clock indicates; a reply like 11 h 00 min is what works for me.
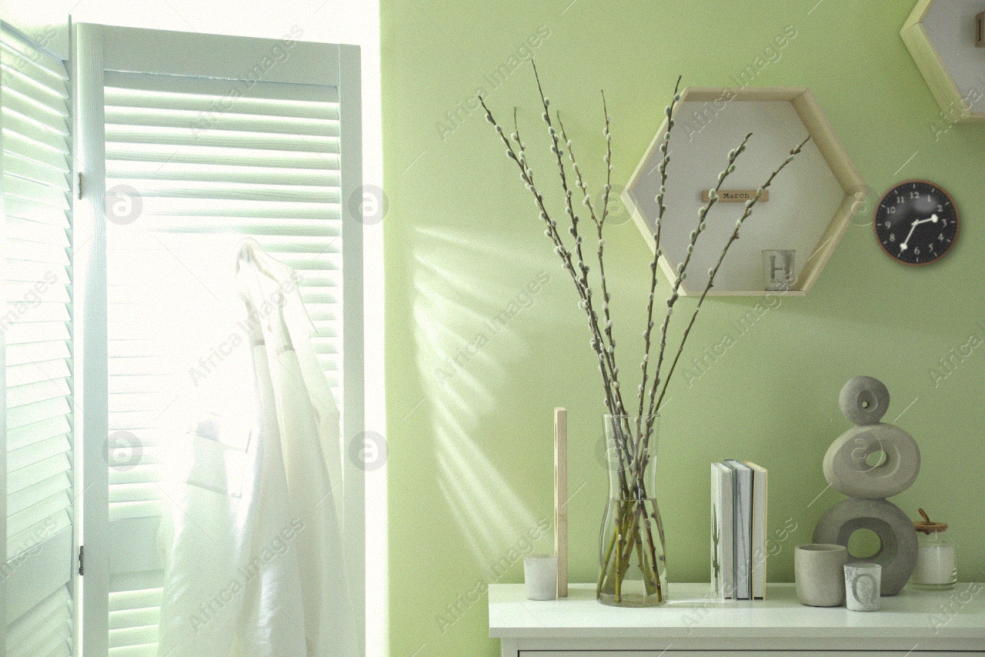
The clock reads 2 h 35 min
